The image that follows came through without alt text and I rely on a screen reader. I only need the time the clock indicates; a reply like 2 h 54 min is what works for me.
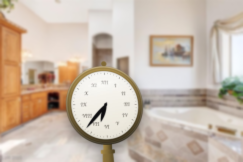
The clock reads 6 h 37 min
